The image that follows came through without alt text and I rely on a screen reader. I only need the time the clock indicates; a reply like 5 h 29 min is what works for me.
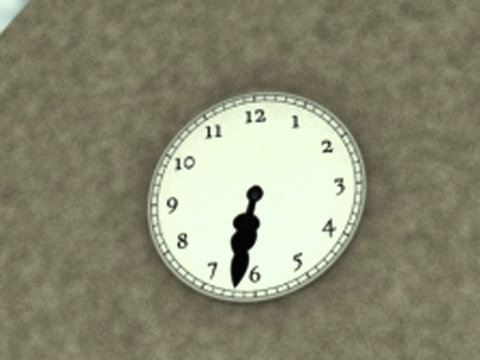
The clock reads 6 h 32 min
